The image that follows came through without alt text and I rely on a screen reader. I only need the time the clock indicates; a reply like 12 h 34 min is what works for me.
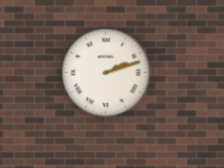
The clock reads 2 h 12 min
